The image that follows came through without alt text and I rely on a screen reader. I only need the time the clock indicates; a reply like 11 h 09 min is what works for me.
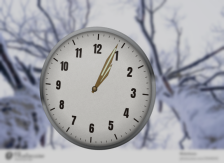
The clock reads 1 h 04 min
